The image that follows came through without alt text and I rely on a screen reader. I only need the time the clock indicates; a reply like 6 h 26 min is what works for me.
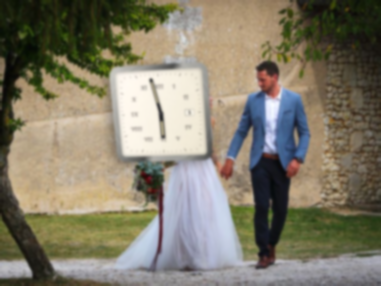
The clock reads 5 h 58 min
